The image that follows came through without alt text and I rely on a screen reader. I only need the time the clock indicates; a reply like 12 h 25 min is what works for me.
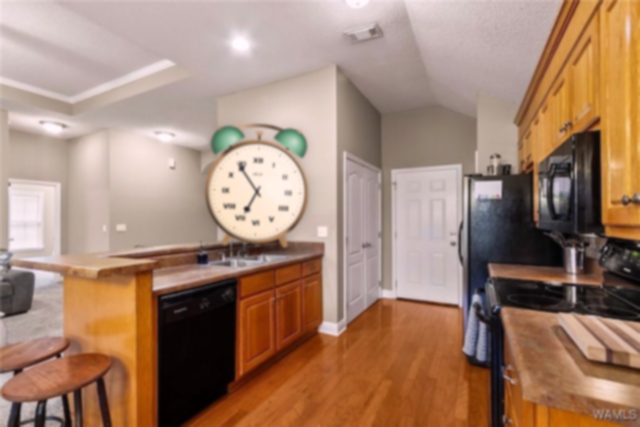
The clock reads 6 h 54 min
